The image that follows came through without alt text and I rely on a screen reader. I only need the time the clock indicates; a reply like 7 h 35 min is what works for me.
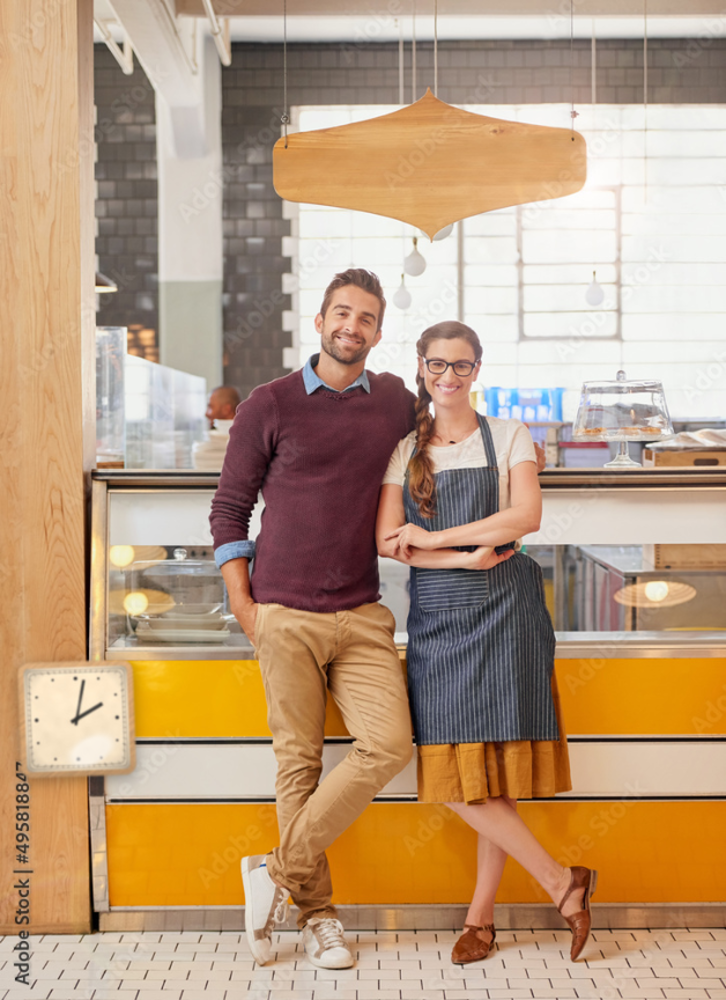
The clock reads 2 h 02 min
